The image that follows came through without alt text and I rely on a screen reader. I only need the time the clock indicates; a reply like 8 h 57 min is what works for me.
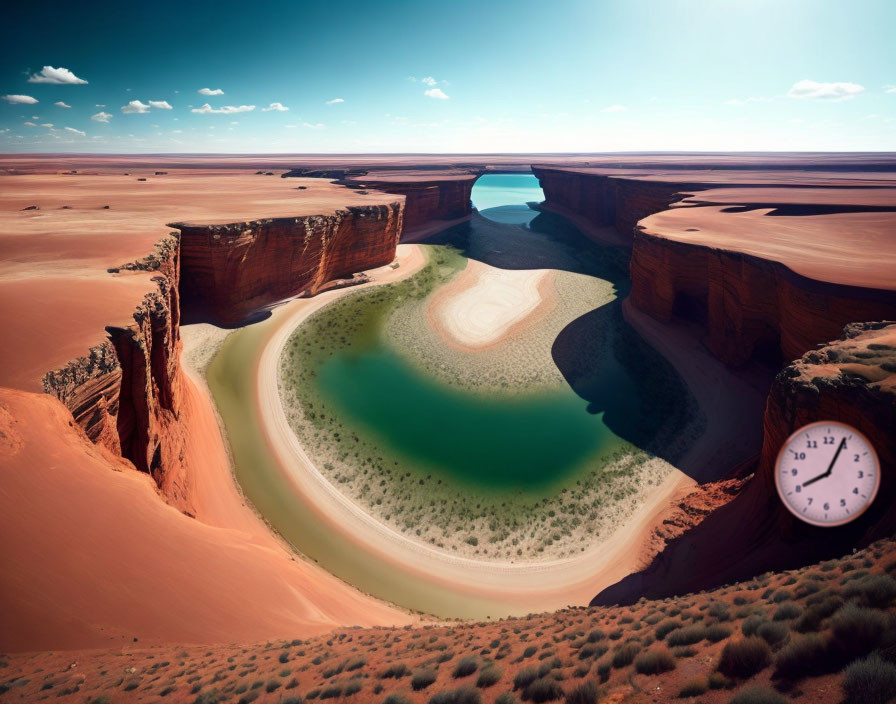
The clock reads 8 h 04 min
